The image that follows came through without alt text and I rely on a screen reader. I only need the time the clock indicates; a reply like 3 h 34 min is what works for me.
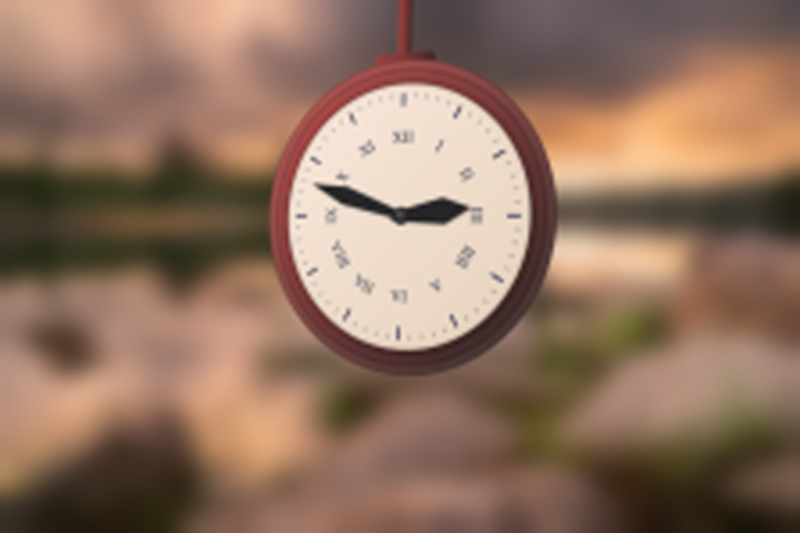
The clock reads 2 h 48 min
